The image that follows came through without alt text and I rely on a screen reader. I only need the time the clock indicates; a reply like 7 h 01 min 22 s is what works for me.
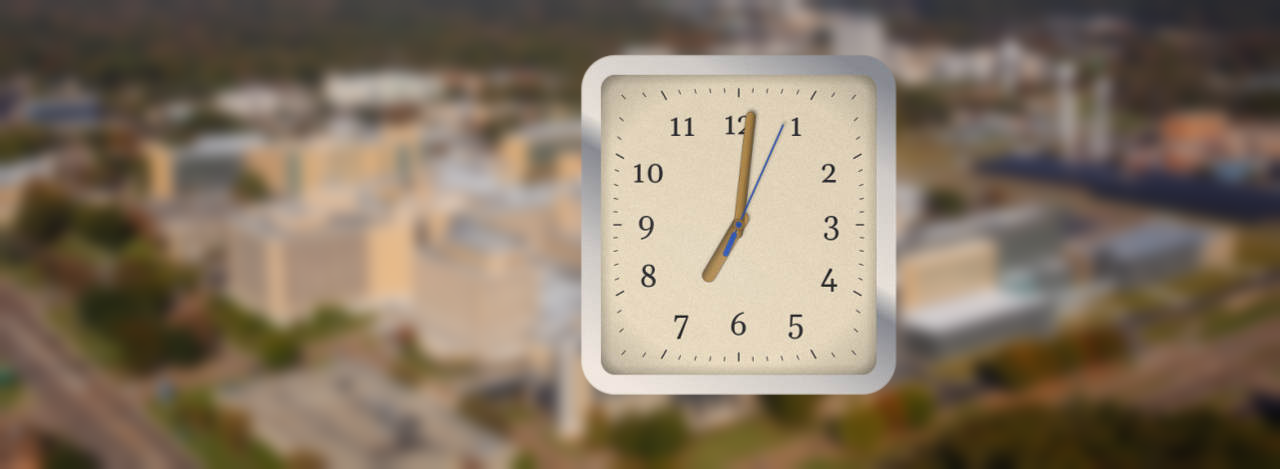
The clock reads 7 h 01 min 04 s
